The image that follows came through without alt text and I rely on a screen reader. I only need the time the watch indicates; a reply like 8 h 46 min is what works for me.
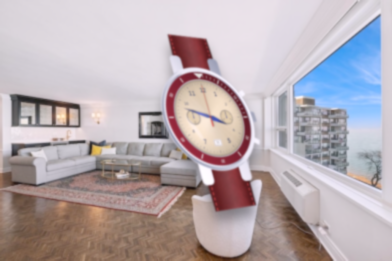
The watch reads 3 h 48 min
